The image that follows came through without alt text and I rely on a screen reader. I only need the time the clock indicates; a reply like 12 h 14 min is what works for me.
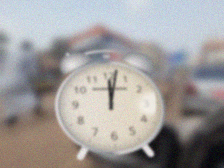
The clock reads 12 h 02 min
